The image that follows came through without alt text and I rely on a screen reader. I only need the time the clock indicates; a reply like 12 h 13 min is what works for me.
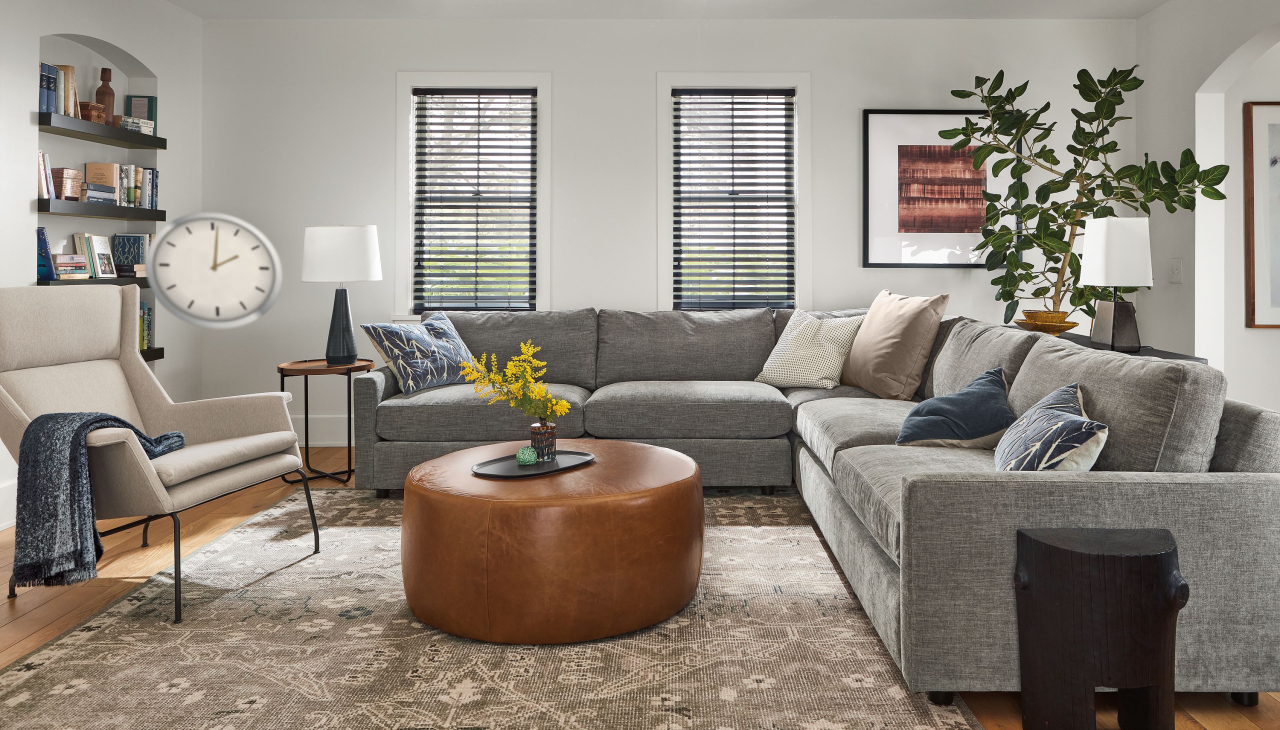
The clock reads 2 h 01 min
